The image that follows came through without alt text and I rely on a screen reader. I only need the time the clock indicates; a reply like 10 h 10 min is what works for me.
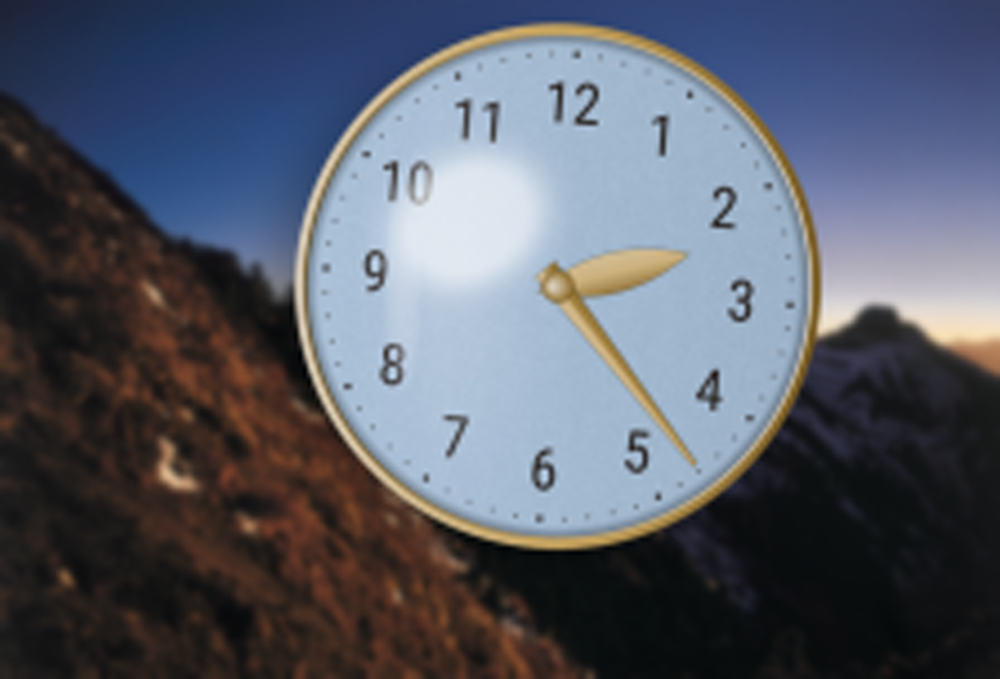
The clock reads 2 h 23 min
